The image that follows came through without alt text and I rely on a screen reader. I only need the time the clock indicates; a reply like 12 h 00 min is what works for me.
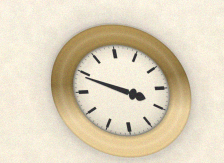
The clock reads 3 h 49 min
